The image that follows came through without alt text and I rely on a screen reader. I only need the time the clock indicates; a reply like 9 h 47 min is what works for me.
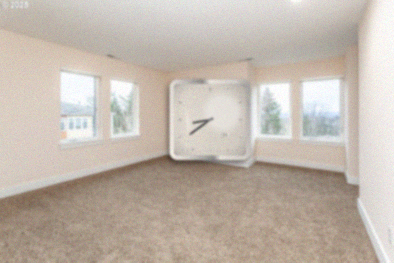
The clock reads 8 h 39 min
